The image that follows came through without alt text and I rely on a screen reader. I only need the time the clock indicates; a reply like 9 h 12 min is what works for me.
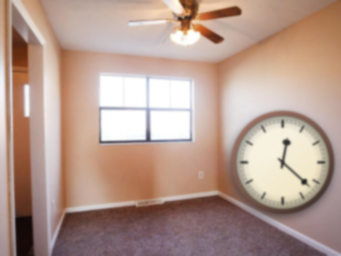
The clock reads 12 h 22 min
